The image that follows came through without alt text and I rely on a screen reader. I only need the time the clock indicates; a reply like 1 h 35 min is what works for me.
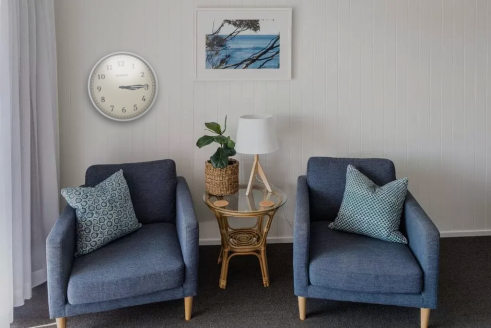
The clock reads 3 h 15 min
